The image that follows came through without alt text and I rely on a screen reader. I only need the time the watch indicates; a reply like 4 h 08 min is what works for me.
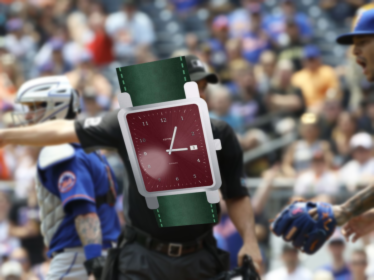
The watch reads 3 h 04 min
